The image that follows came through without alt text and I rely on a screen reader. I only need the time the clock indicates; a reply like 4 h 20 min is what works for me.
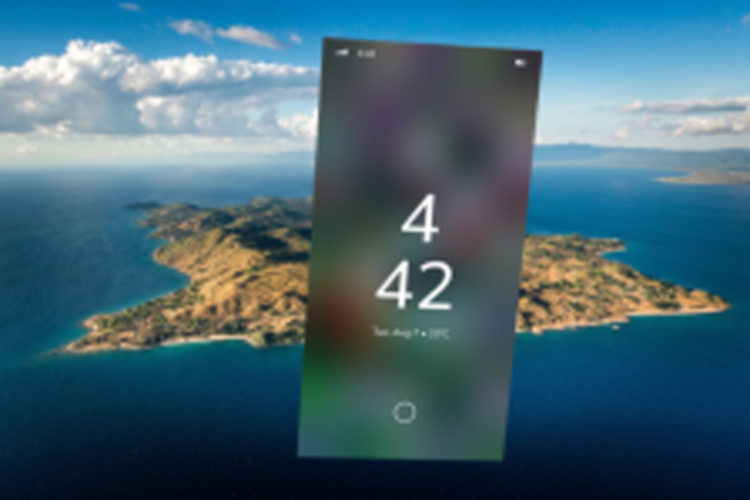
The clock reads 4 h 42 min
